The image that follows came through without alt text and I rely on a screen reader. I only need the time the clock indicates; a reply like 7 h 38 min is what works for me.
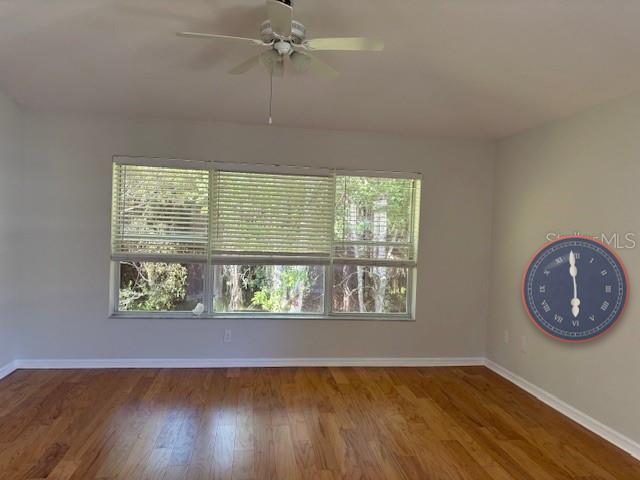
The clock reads 5 h 59 min
